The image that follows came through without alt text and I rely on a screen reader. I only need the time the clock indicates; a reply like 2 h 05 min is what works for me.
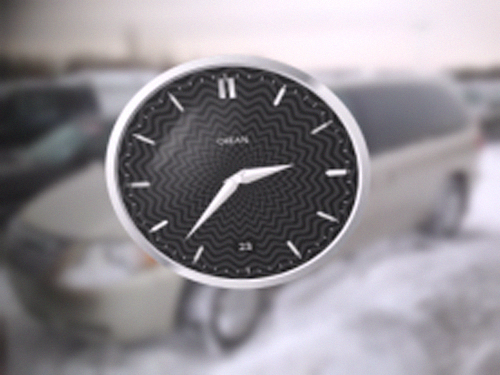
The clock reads 2 h 37 min
